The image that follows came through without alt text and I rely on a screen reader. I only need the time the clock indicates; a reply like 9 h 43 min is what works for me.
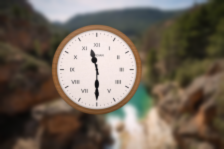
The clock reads 11 h 30 min
